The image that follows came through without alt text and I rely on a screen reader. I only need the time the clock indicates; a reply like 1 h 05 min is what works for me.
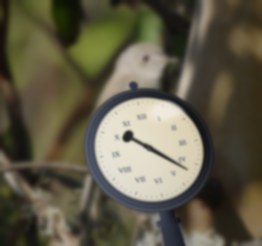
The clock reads 10 h 22 min
